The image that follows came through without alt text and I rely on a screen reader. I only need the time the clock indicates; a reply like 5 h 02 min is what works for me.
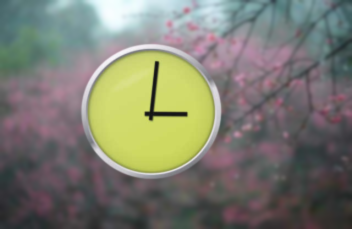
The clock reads 3 h 01 min
